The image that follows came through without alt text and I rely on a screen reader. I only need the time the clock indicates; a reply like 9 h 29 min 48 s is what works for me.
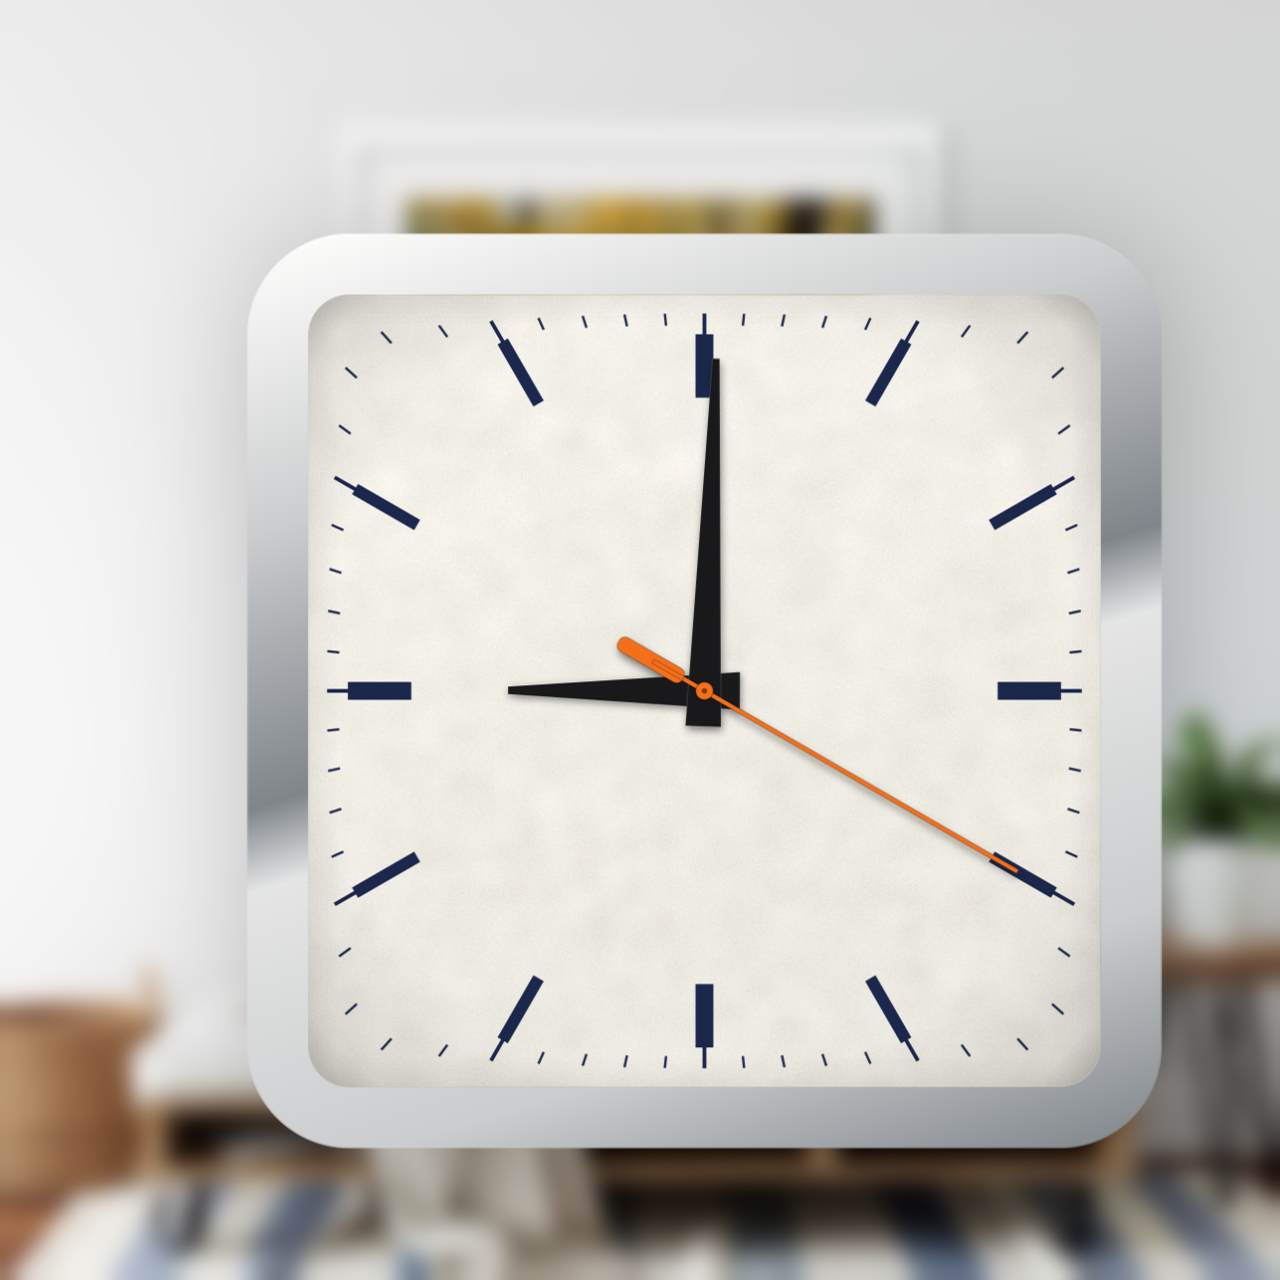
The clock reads 9 h 00 min 20 s
